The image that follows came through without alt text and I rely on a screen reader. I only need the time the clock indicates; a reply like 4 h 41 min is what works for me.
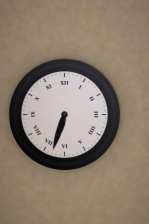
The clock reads 6 h 33 min
